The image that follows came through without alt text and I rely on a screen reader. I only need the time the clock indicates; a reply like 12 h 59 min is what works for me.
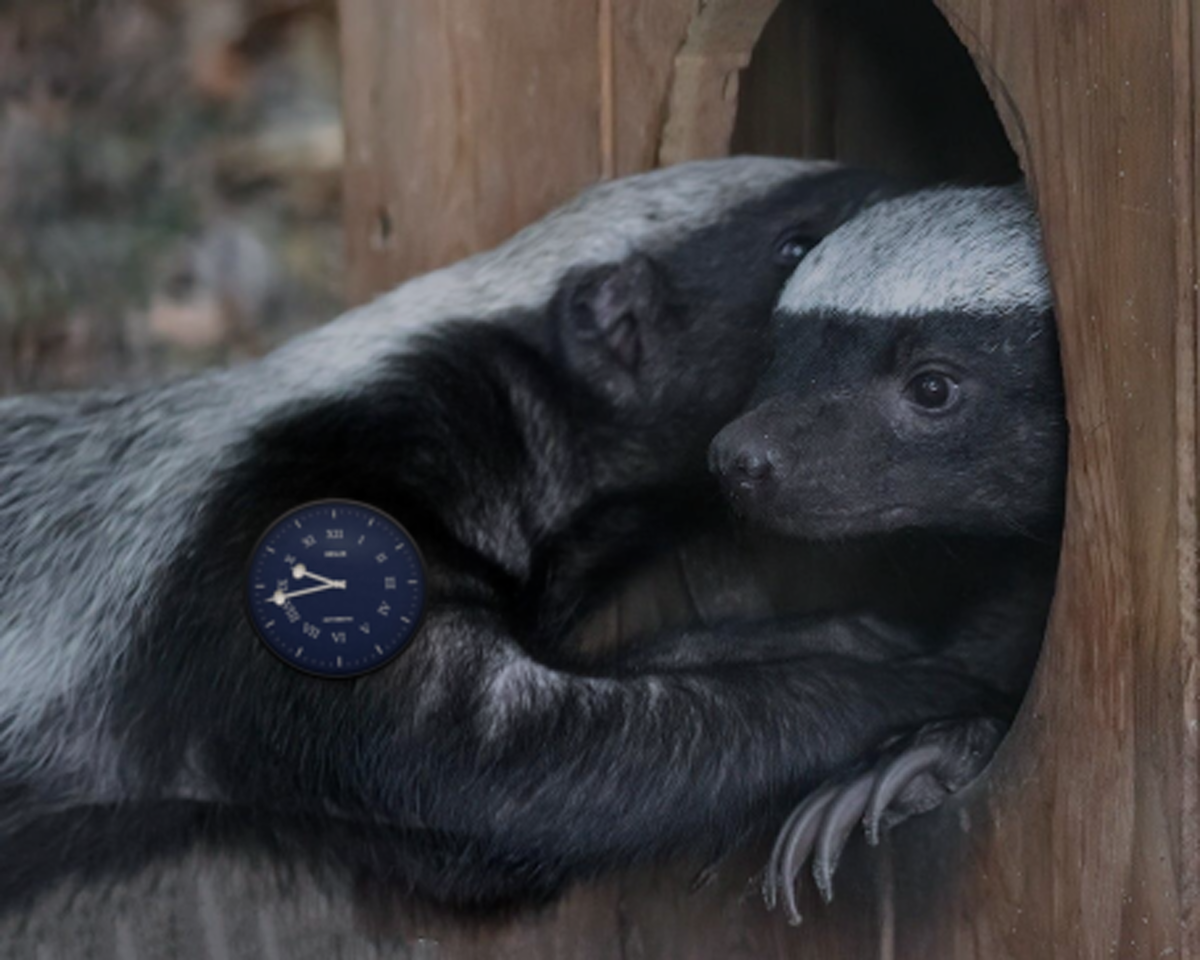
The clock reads 9 h 43 min
